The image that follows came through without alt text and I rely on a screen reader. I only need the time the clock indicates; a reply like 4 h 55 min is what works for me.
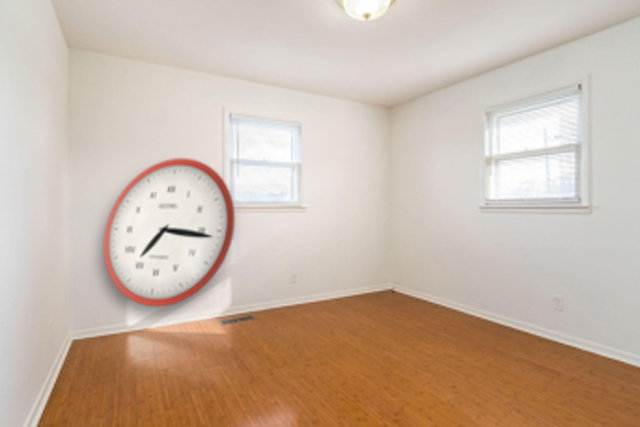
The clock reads 7 h 16 min
